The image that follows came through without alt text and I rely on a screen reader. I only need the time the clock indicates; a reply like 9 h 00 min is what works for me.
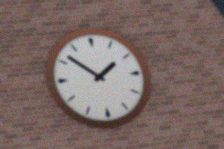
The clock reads 1 h 52 min
